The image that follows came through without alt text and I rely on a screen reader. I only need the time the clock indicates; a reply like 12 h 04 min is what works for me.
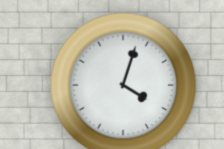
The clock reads 4 h 03 min
